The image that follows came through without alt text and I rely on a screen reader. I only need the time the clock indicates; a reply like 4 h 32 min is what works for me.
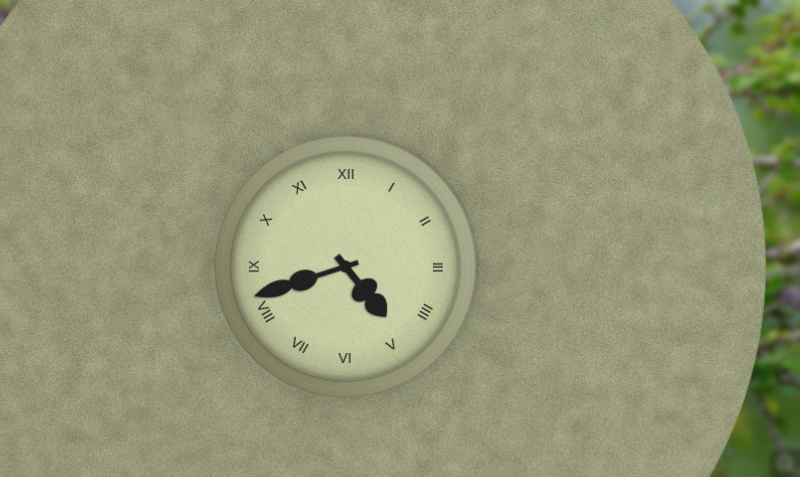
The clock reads 4 h 42 min
